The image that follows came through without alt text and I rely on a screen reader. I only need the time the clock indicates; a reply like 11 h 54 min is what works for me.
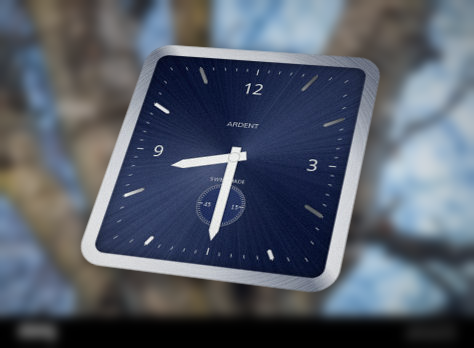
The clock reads 8 h 30 min
